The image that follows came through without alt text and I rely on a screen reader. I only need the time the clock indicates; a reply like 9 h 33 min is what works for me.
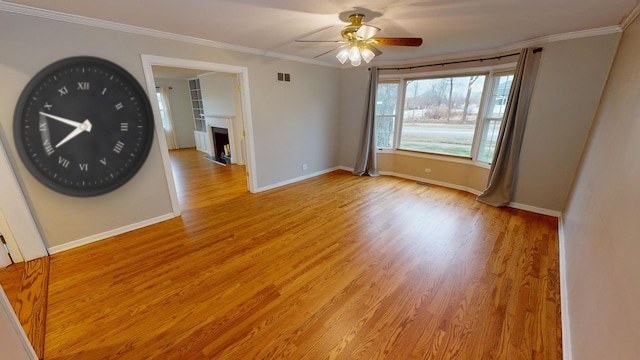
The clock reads 7 h 48 min
